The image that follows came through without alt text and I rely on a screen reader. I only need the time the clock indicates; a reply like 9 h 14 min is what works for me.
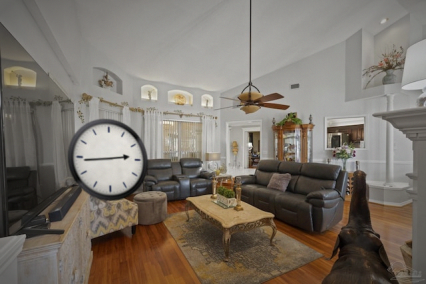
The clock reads 2 h 44 min
